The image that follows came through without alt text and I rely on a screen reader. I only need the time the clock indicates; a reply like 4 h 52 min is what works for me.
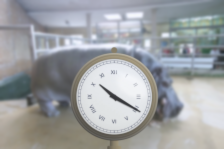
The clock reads 10 h 20 min
